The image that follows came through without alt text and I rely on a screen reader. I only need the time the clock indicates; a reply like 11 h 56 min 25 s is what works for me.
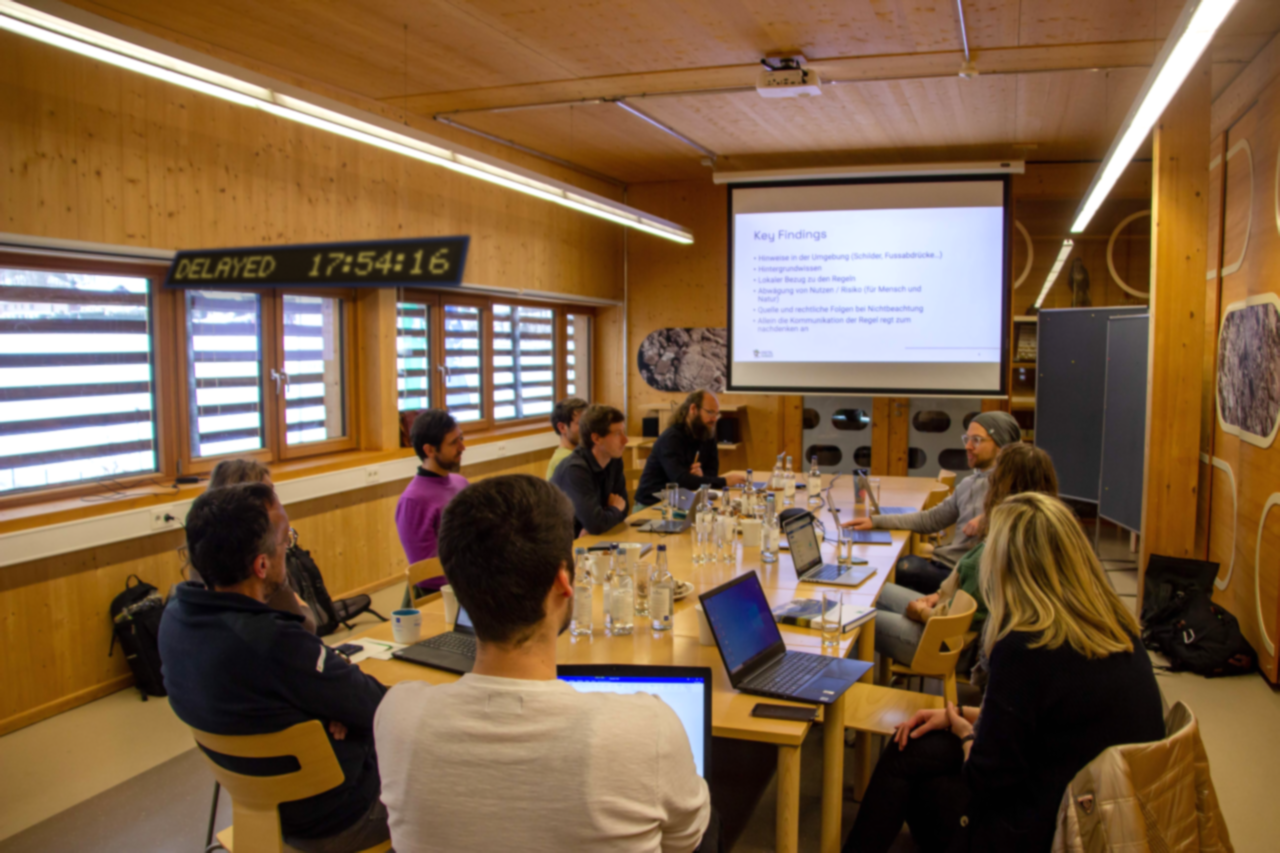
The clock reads 17 h 54 min 16 s
